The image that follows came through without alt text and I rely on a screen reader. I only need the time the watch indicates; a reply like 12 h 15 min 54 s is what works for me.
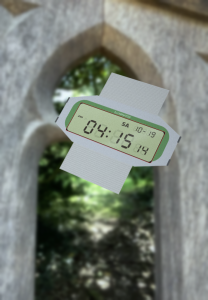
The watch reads 4 h 15 min 14 s
